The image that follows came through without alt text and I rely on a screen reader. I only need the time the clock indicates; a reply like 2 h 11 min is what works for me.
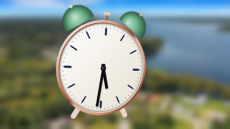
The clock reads 5 h 31 min
